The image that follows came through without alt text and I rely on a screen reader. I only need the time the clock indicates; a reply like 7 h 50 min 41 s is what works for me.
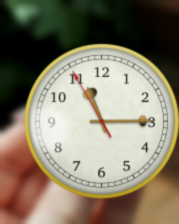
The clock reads 11 h 14 min 55 s
